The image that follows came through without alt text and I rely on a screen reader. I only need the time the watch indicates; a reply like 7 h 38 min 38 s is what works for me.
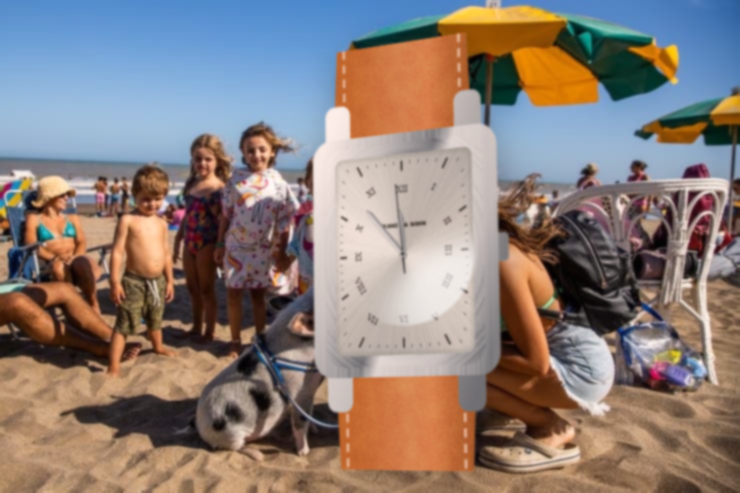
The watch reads 11 h 52 min 59 s
